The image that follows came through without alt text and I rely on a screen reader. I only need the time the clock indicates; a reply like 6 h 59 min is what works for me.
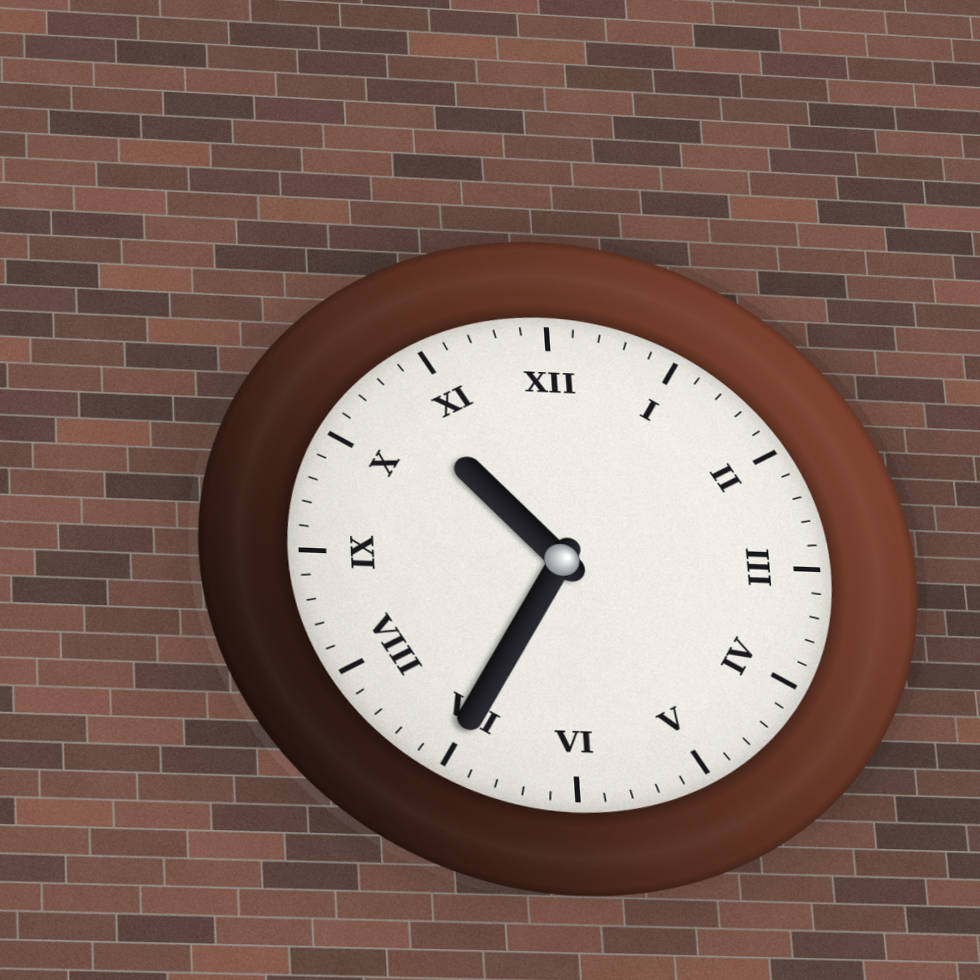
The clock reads 10 h 35 min
